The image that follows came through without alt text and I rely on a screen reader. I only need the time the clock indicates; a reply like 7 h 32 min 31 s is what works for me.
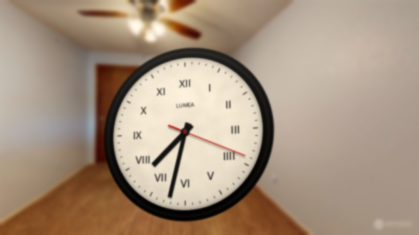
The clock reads 7 h 32 min 19 s
